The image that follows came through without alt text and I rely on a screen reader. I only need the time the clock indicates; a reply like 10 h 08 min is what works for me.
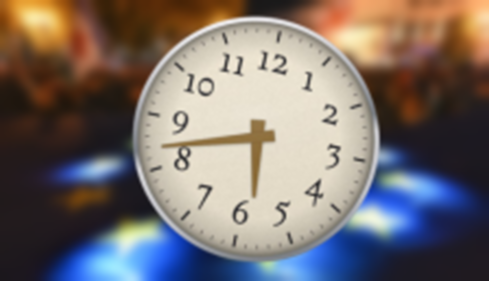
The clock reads 5 h 42 min
